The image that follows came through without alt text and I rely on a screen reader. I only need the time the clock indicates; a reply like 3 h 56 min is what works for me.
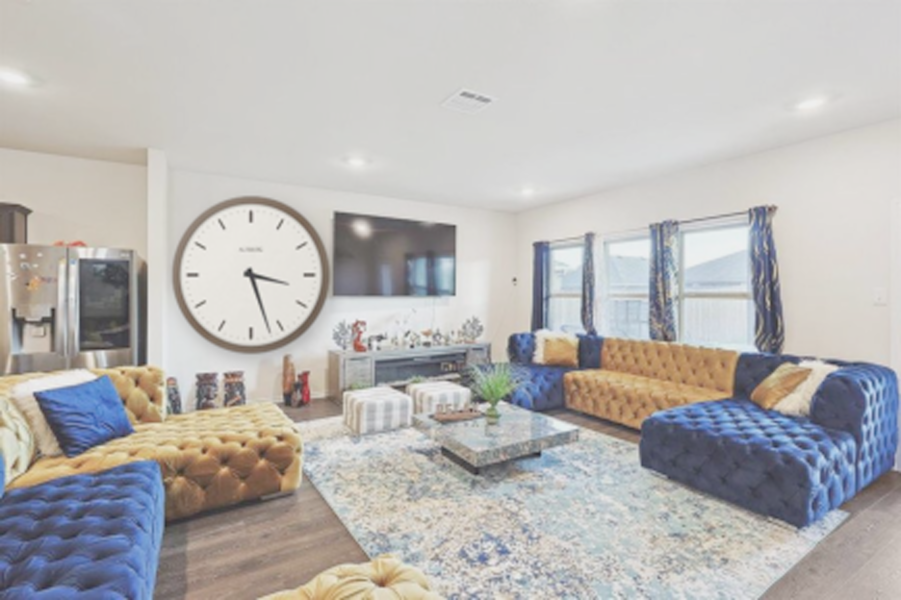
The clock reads 3 h 27 min
